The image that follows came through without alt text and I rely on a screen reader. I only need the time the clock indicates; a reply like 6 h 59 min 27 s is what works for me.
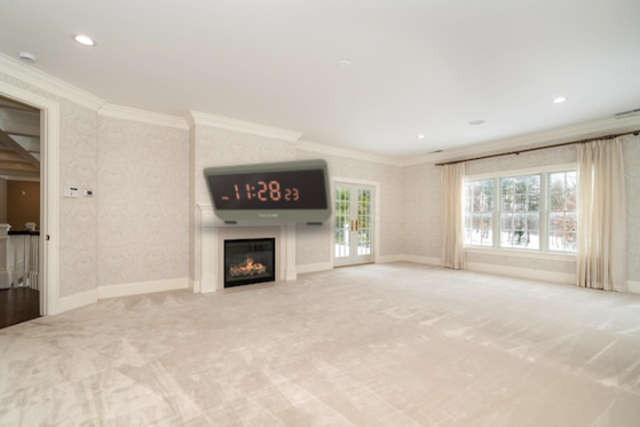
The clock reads 11 h 28 min 23 s
